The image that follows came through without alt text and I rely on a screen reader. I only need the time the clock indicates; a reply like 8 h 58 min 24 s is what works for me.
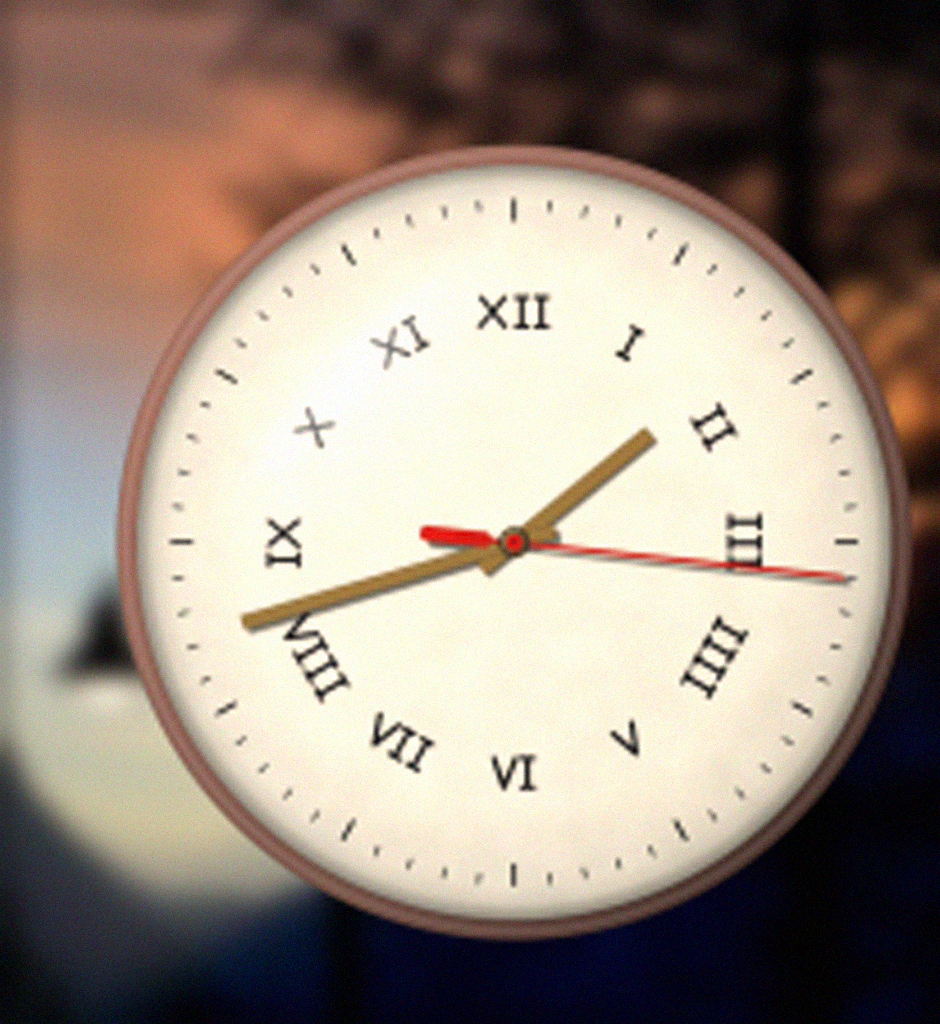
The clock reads 1 h 42 min 16 s
